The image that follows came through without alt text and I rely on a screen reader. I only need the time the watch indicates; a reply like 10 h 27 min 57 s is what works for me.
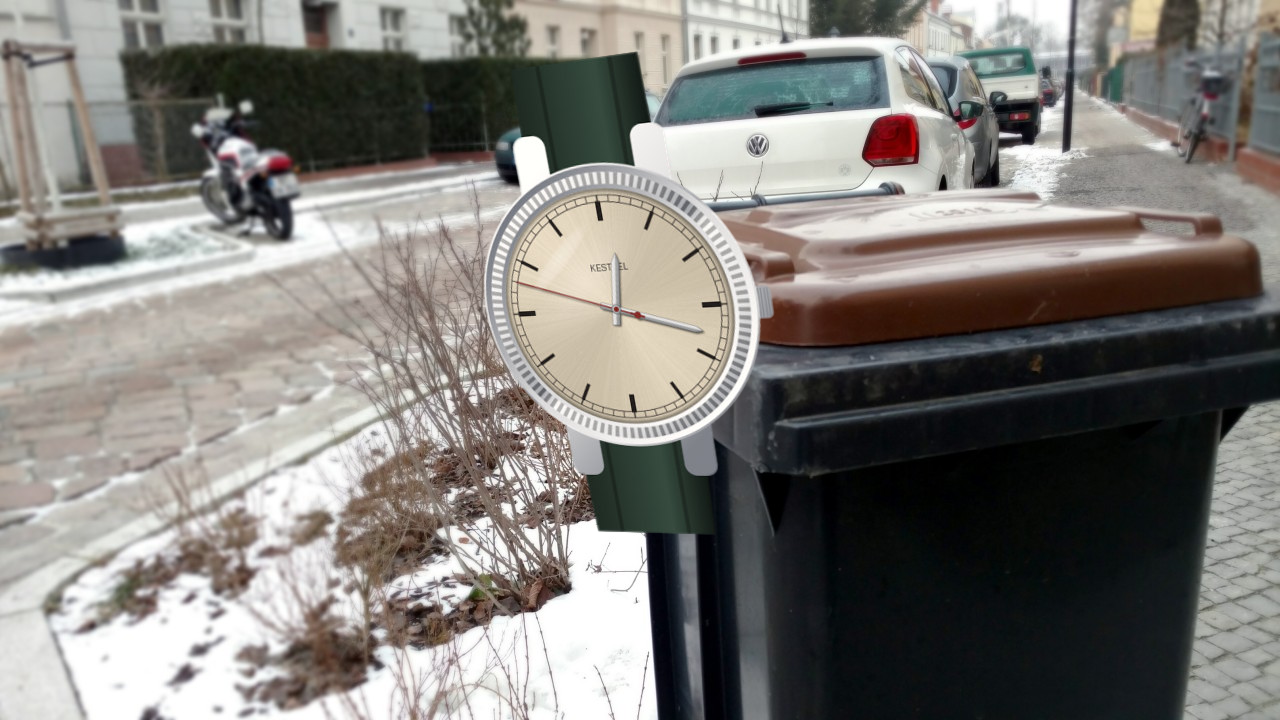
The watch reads 12 h 17 min 48 s
